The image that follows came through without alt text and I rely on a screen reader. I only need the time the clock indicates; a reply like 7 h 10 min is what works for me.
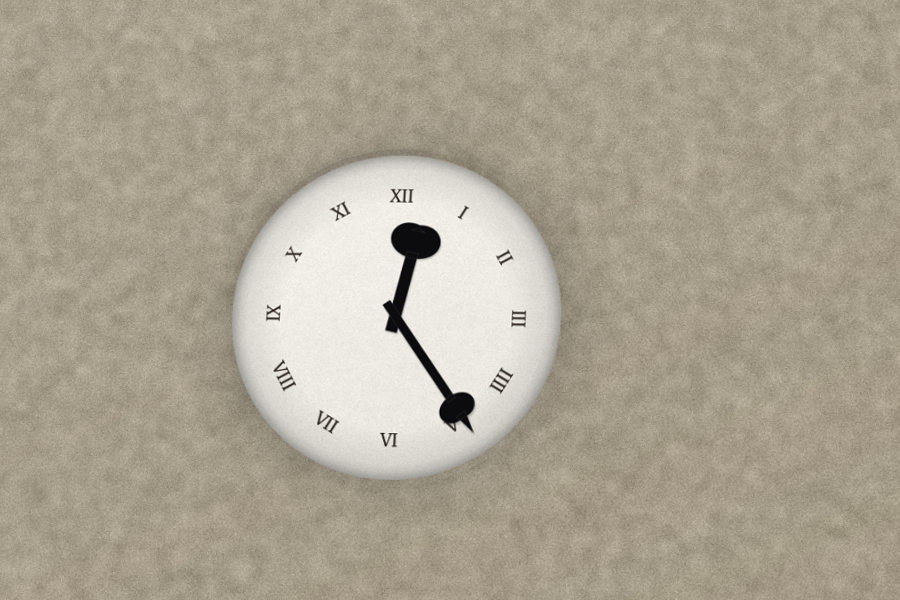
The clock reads 12 h 24 min
